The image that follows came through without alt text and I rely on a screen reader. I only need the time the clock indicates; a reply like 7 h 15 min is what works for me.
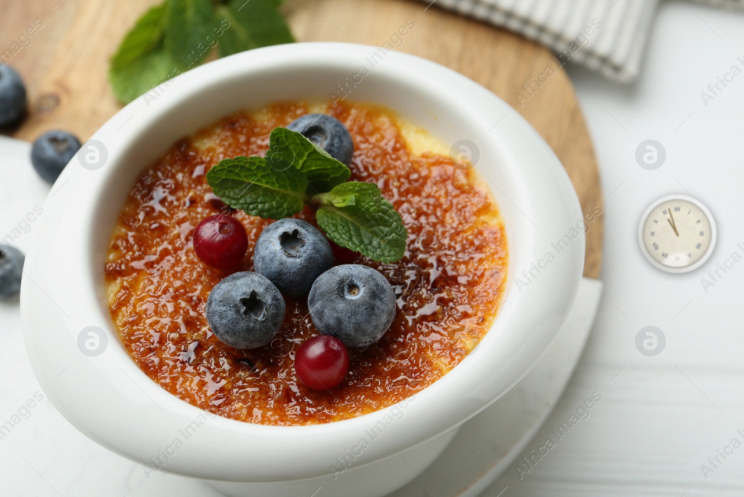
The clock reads 10 h 57 min
